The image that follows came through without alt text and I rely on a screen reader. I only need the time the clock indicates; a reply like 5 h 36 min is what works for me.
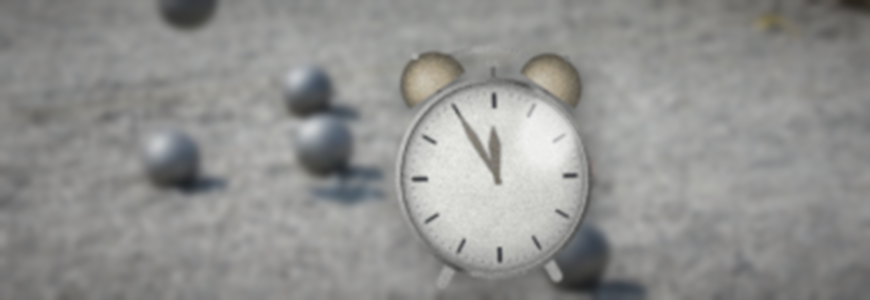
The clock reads 11 h 55 min
